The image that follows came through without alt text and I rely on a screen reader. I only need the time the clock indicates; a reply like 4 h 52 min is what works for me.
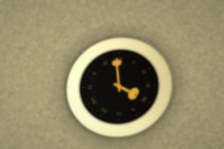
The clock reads 3 h 59 min
